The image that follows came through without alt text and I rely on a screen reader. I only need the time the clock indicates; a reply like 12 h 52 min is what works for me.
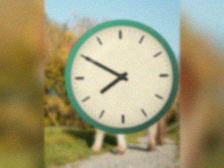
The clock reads 7 h 50 min
